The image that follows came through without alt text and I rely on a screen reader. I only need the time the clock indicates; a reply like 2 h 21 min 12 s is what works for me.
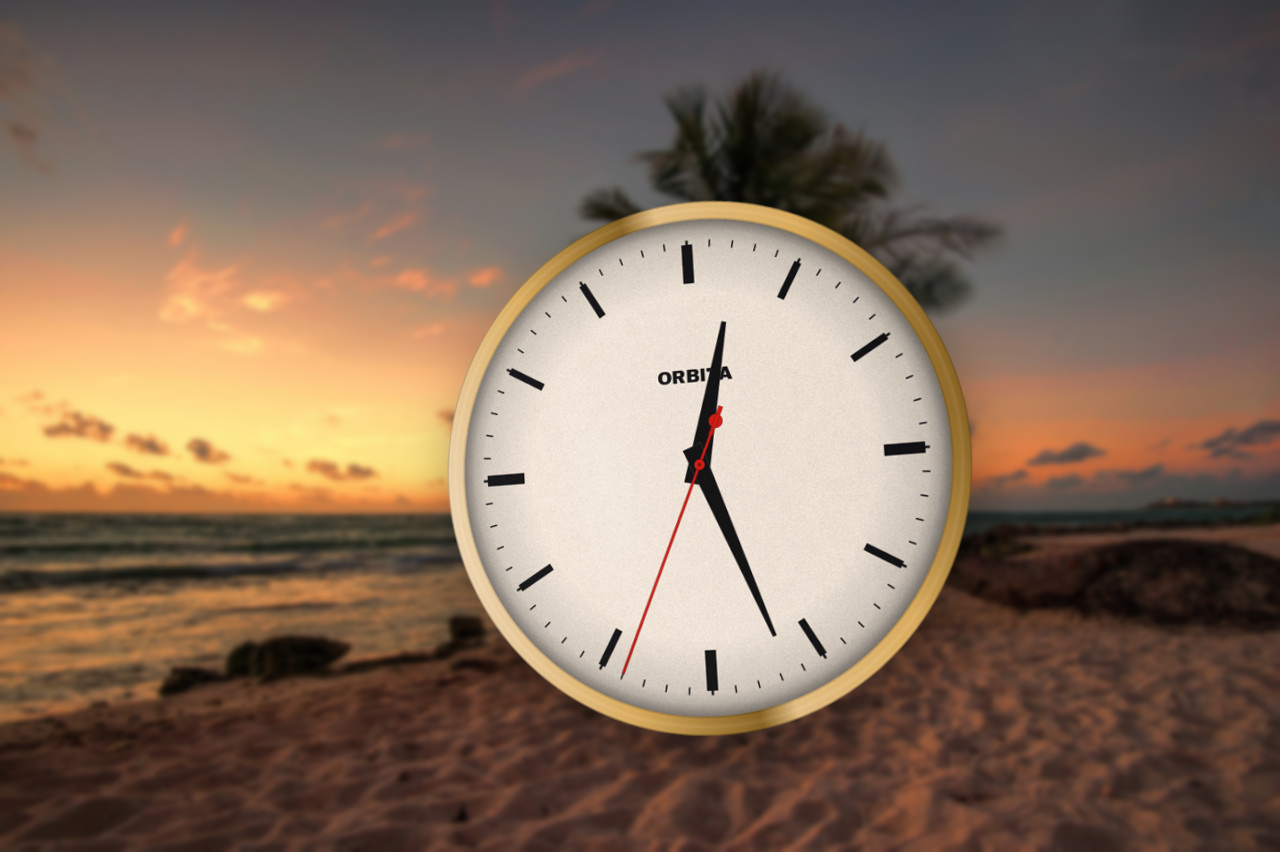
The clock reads 12 h 26 min 34 s
